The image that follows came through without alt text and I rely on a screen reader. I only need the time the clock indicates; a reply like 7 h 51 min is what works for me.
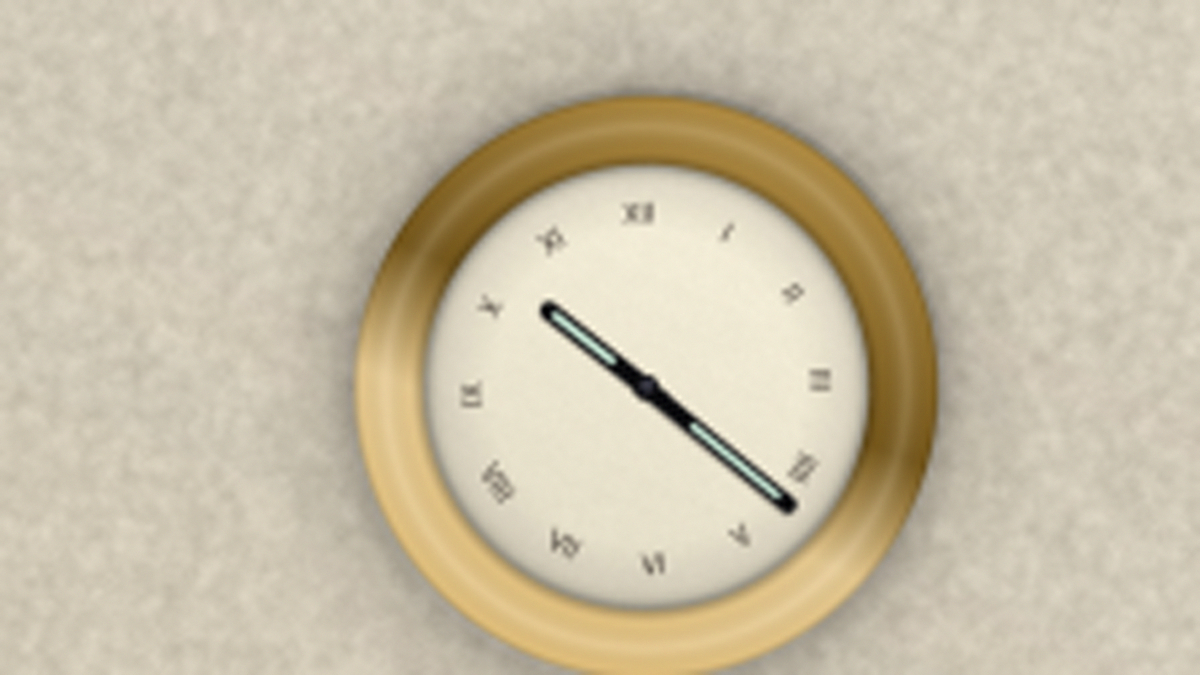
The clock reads 10 h 22 min
